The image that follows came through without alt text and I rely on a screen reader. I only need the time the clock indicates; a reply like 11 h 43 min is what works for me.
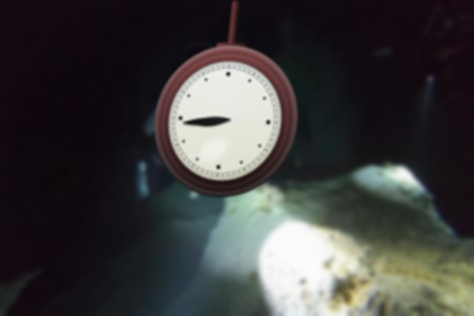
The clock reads 8 h 44 min
